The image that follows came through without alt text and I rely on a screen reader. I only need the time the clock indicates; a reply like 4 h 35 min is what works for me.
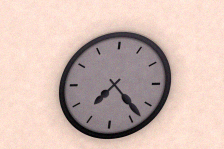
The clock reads 7 h 23 min
